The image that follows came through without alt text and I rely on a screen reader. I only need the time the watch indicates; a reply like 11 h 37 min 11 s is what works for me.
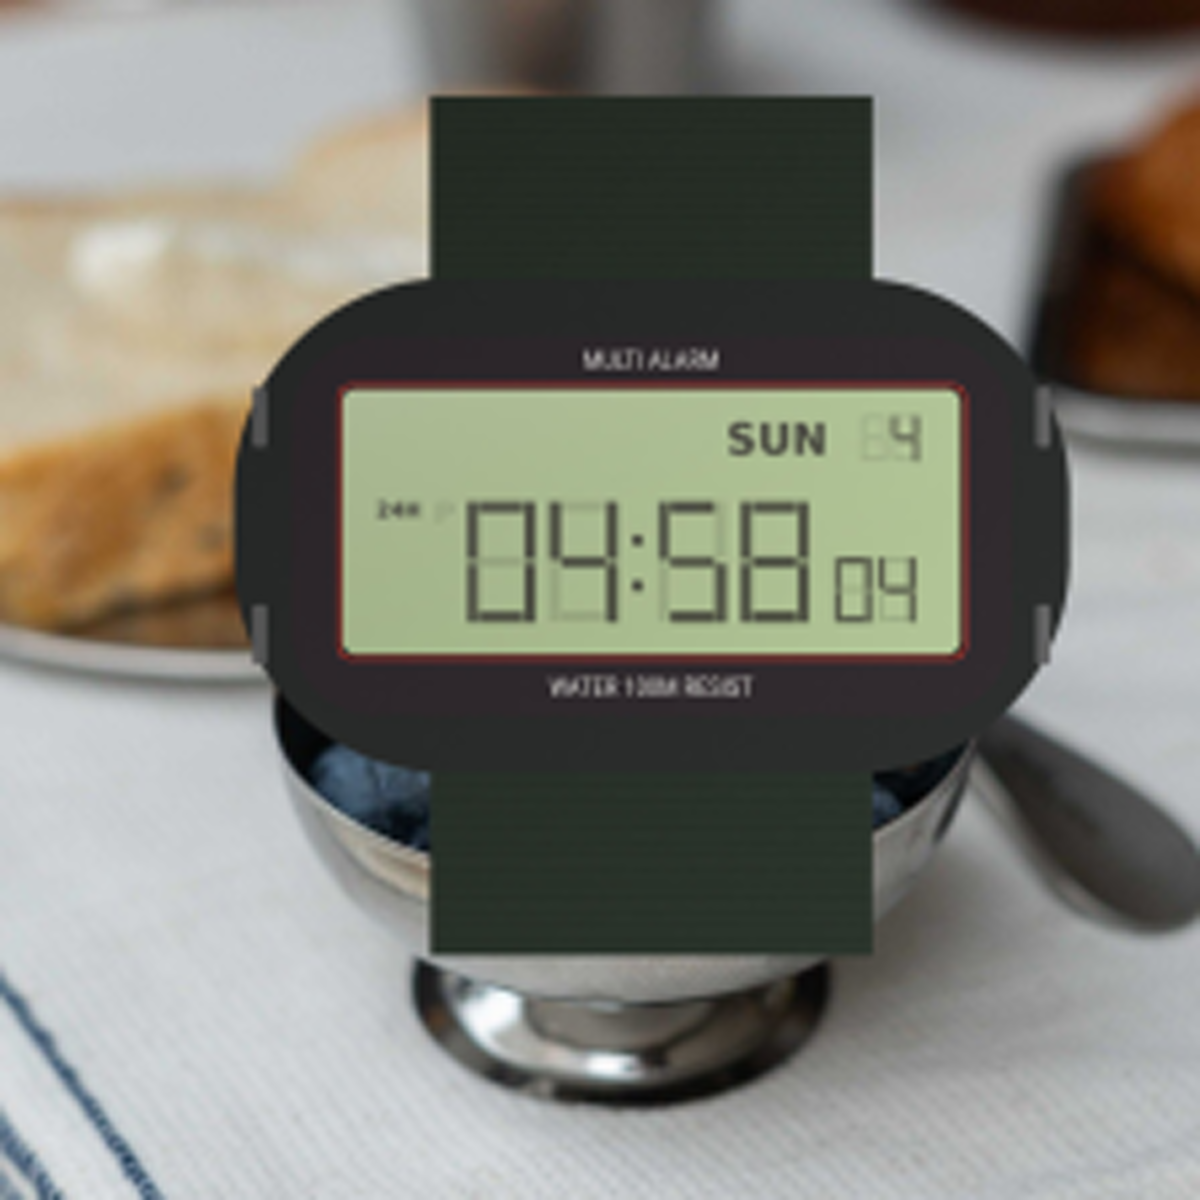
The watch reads 4 h 58 min 04 s
